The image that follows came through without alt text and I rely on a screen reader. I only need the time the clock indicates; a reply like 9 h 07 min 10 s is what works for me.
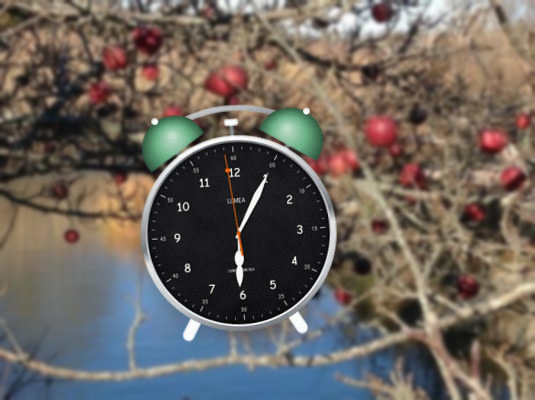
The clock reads 6 h 04 min 59 s
